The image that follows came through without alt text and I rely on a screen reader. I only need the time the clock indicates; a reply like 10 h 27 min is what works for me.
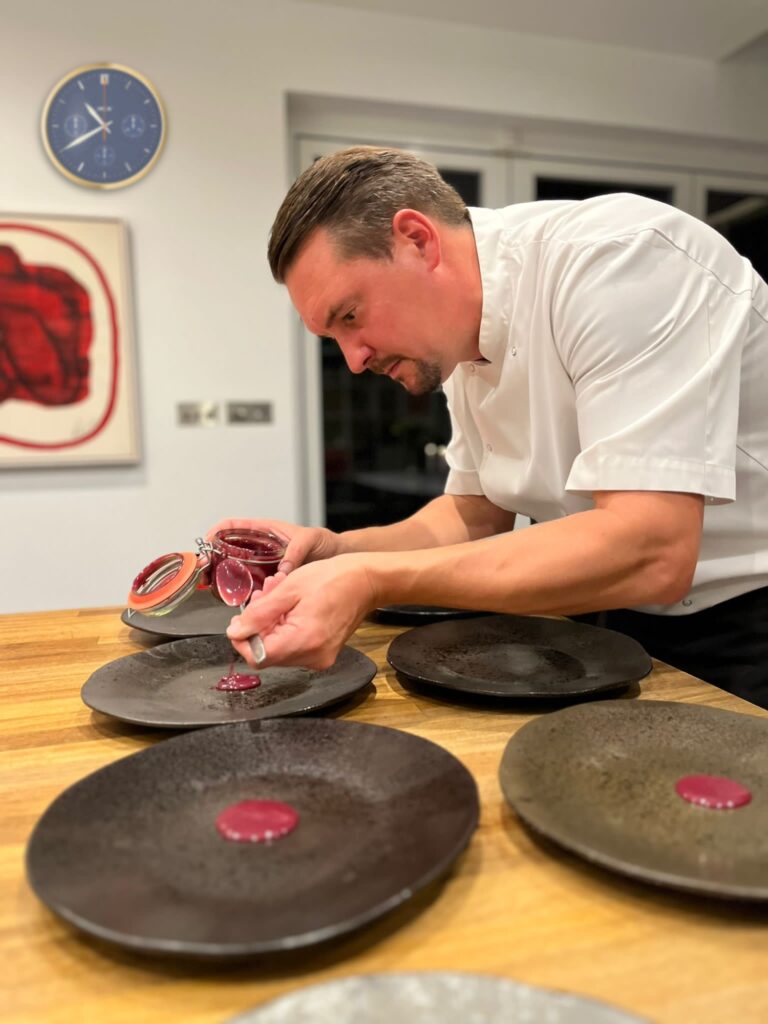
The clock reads 10 h 40 min
